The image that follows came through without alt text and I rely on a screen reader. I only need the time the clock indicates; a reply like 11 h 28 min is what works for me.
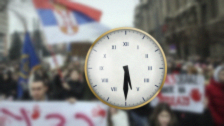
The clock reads 5 h 30 min
